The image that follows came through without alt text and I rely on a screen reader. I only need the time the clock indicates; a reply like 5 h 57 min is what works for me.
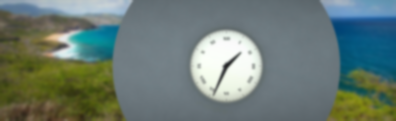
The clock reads 1 h 34 min
